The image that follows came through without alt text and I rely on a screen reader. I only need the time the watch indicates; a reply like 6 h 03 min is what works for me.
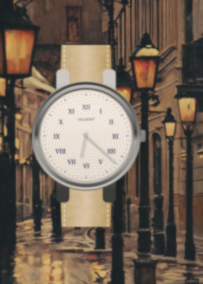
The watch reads 6 h 22 min
